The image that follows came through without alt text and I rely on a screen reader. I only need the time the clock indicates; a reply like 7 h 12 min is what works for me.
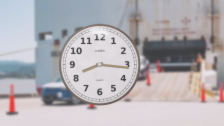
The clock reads 8 h 16 min
